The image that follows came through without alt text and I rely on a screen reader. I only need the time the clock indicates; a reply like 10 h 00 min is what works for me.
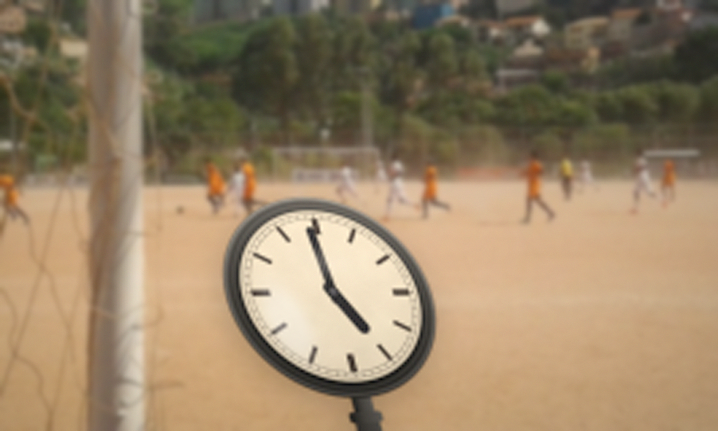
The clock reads 4 h 59 min
